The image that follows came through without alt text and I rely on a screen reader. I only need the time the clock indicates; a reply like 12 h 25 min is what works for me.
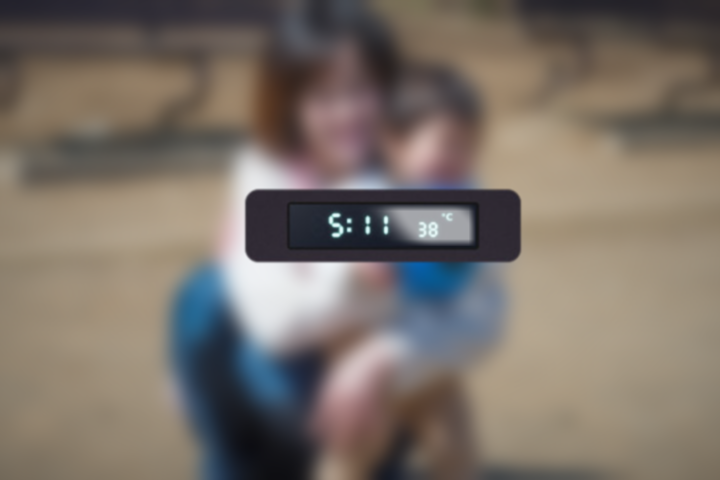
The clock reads 5 h 11 min
